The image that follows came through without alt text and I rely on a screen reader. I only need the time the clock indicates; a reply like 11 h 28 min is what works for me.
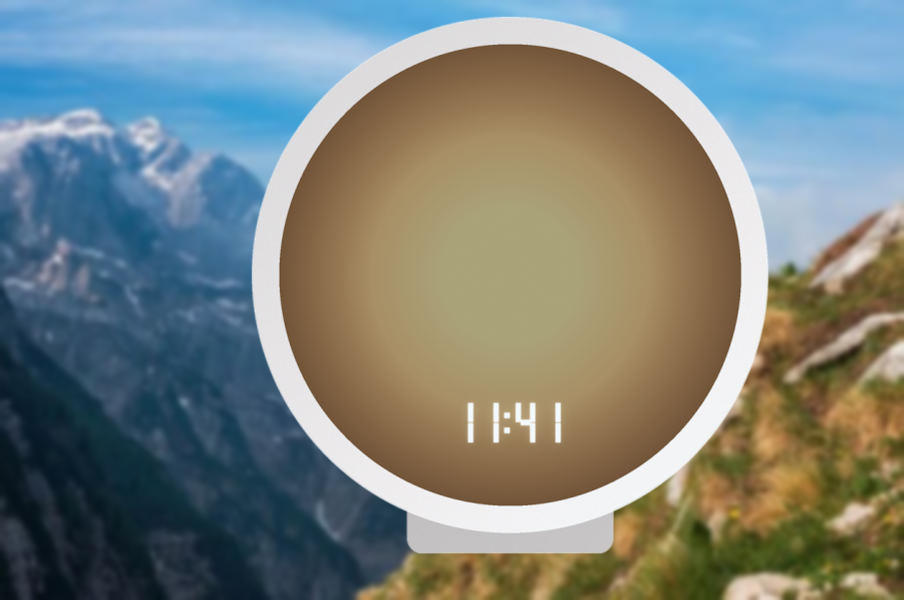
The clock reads 11 h 41 min
